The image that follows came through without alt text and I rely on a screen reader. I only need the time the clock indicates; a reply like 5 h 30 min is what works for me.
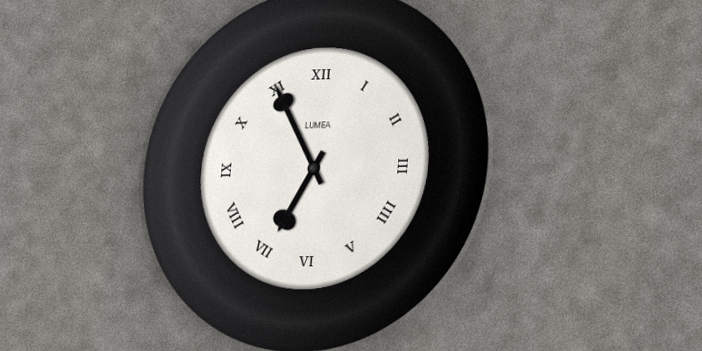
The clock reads 6 h 55 min
